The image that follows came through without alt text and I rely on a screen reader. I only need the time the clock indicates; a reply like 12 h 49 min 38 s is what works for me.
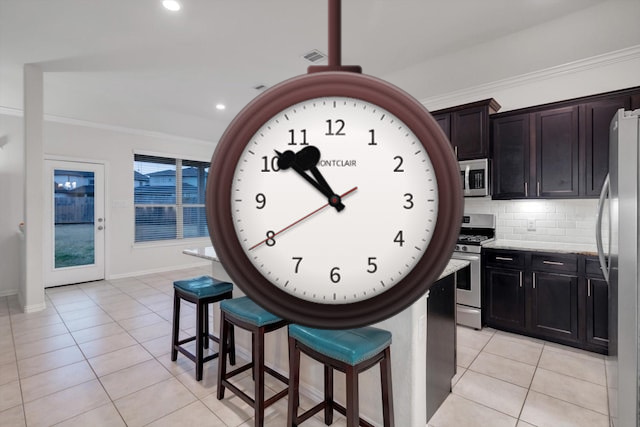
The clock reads 10 h 51 min 40 s
